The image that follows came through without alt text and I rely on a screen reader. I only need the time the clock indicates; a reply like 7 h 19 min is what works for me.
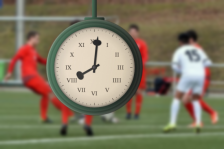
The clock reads 8 h 01 min
